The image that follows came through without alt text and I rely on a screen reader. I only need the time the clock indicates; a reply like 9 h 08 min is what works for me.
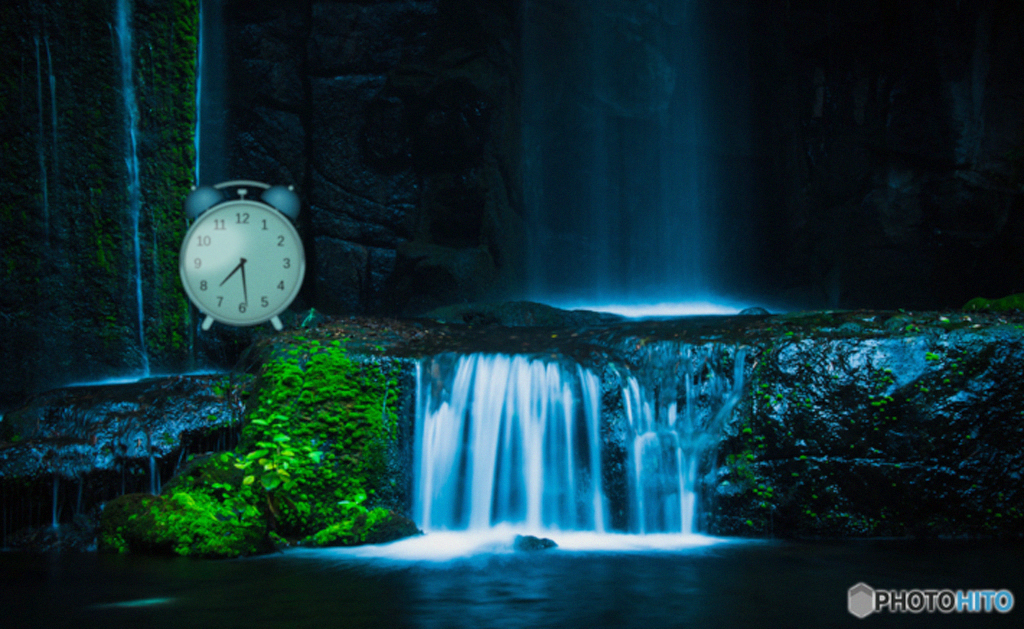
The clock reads 7 h 29 min
